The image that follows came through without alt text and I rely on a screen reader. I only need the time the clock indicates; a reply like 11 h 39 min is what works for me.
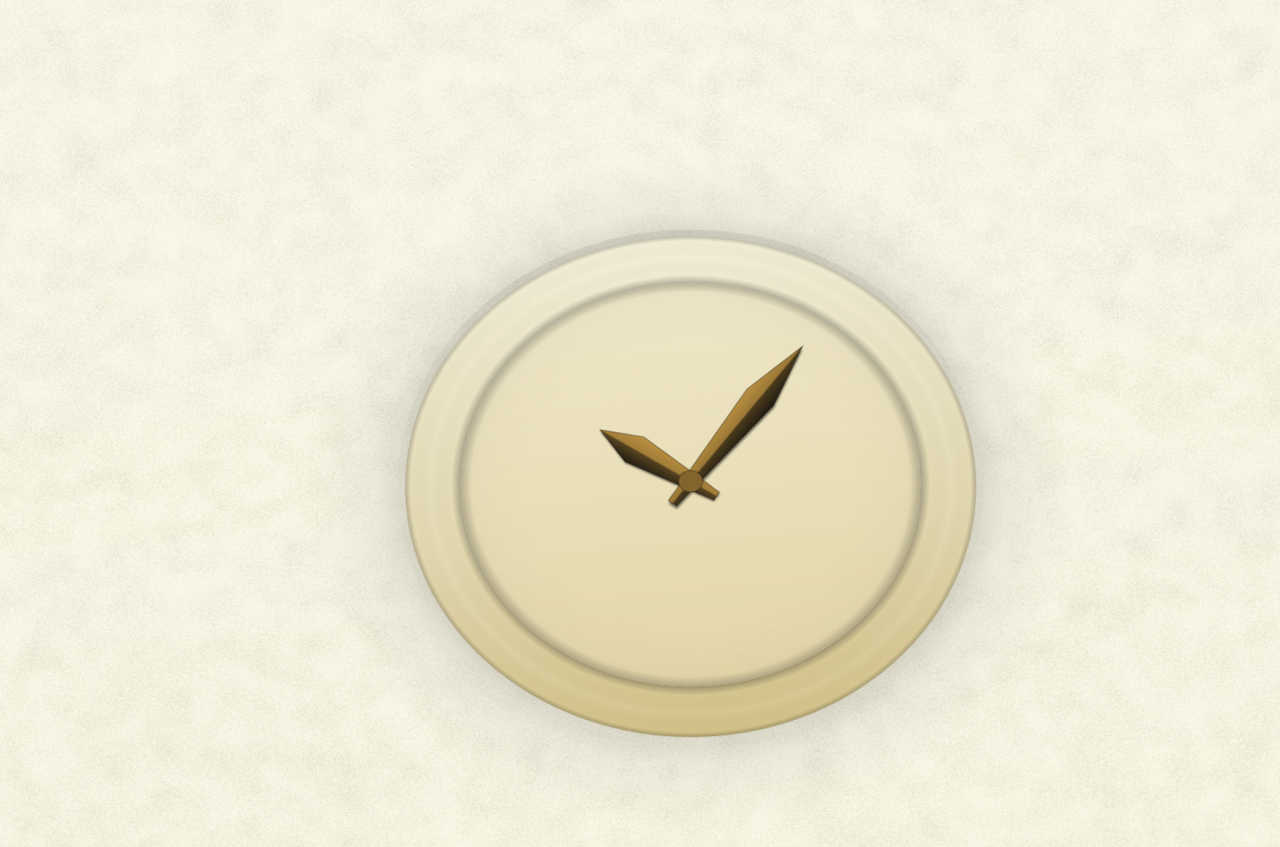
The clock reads 10 h 06 min
